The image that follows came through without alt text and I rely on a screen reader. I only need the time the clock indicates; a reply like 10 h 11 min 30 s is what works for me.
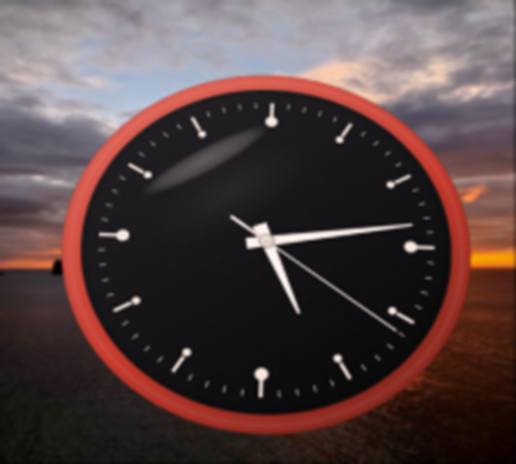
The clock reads 5 h 13 min 21 s
